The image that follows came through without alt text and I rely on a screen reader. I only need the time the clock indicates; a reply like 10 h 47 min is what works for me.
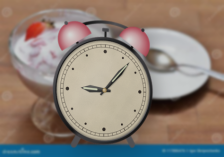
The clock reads 9 h 07 min
